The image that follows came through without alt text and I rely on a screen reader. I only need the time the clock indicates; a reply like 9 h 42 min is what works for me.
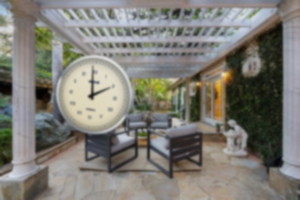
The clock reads 1 h 59 min
